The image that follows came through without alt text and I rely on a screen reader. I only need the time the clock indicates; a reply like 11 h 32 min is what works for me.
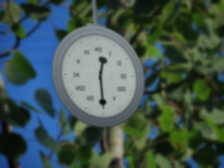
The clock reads 12 h 30 min
